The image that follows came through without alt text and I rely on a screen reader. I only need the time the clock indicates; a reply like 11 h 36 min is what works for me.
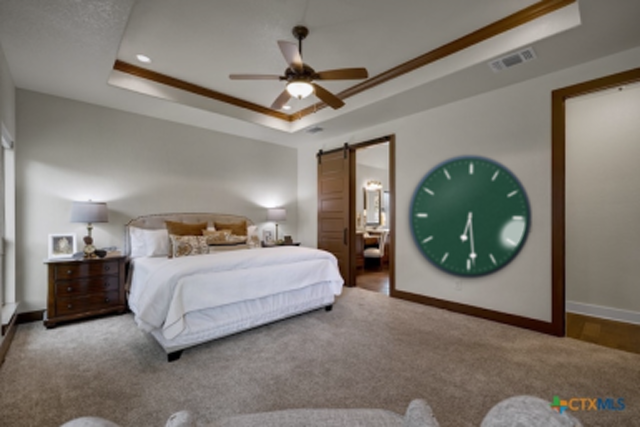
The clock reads 6 h 29 min
